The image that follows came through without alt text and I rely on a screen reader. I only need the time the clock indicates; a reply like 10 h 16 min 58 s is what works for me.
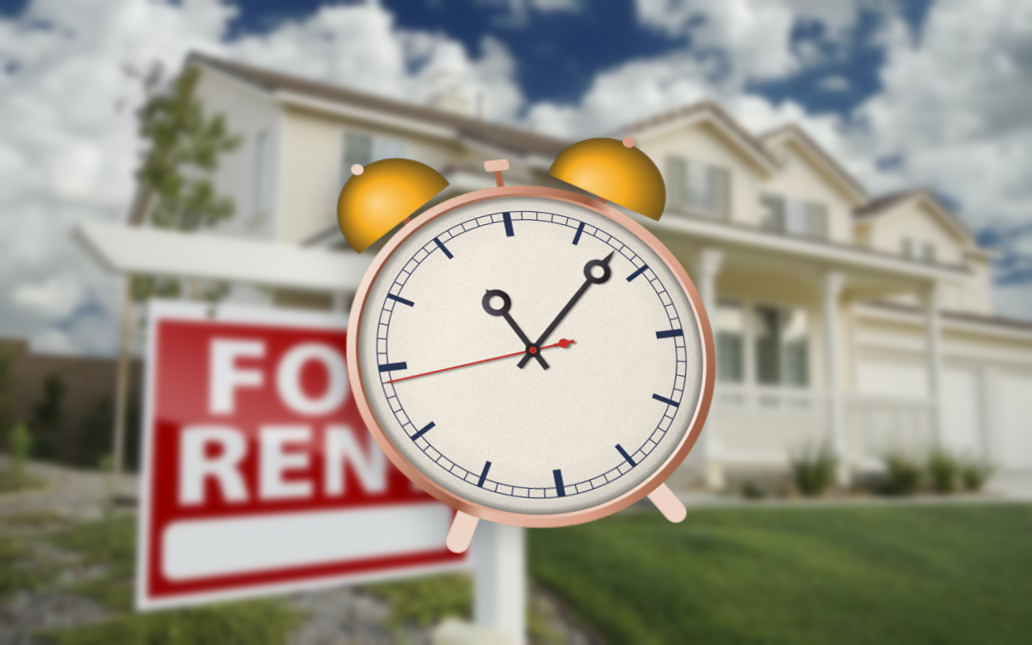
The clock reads 11 h 07 min 44 s
